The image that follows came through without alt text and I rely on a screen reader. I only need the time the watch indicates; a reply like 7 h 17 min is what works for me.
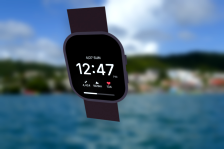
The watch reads 12 h 47 min
